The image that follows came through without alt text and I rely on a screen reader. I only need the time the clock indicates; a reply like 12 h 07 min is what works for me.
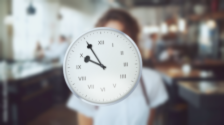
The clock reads 9 h 55 min
